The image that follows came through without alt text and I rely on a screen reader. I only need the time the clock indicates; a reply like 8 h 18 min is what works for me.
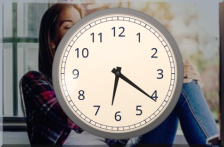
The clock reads 6 h 21 min
